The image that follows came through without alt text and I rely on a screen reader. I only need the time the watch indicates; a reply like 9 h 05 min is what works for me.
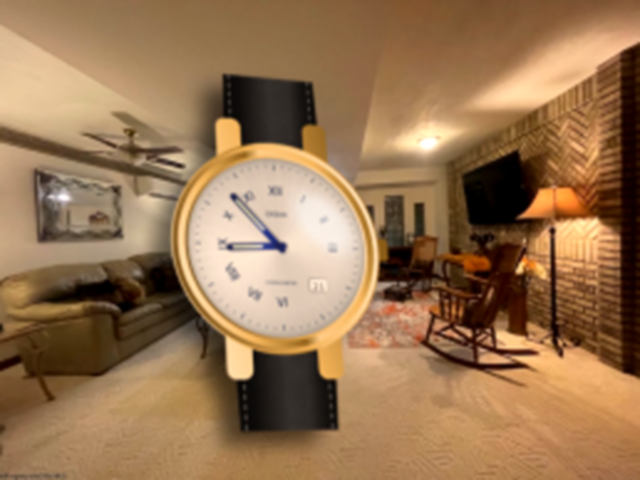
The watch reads 8 h 53 min
